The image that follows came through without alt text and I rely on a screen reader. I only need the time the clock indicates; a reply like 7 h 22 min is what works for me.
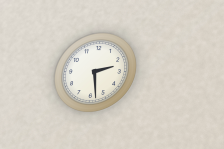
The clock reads 2 h 28 min
